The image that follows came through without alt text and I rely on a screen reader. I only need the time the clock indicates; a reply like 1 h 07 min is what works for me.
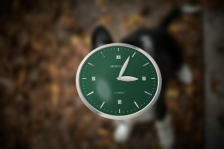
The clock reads 3 h 04 min
